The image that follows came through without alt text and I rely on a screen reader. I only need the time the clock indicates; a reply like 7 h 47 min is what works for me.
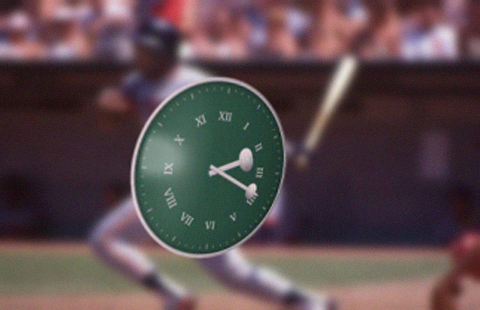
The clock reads 2 h 19 min
